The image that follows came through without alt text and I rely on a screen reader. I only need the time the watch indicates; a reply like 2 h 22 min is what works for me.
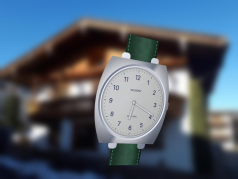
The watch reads 6 h 19 min
